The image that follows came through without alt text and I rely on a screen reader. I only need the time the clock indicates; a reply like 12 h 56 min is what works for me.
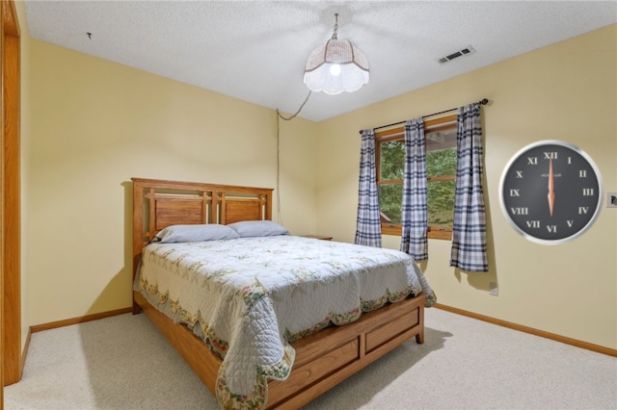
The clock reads 6 h 00 min
